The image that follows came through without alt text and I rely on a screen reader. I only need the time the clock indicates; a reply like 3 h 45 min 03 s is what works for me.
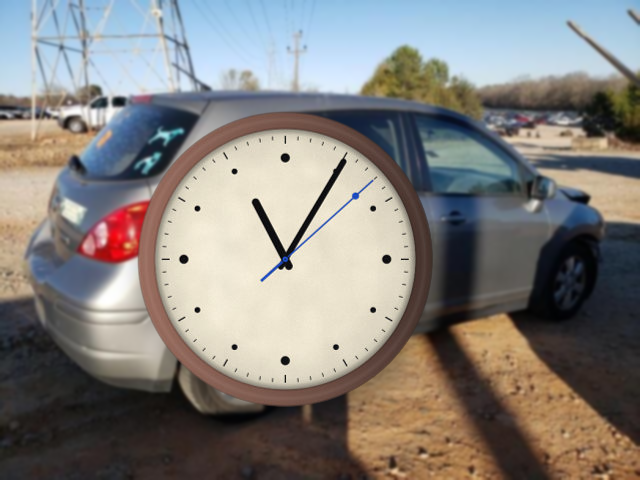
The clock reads 11 h 05 min 08 s
